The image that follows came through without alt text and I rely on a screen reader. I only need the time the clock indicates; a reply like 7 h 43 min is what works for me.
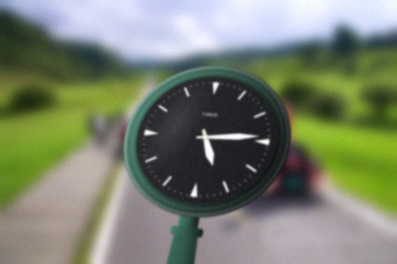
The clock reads 5 h 14 min
